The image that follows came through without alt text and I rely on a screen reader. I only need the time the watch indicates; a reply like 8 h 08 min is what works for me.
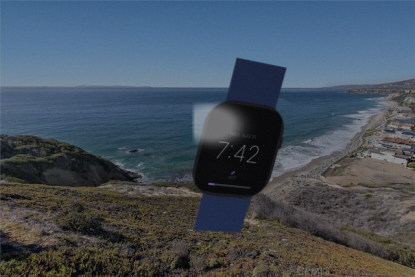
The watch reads 7 h 42 min
